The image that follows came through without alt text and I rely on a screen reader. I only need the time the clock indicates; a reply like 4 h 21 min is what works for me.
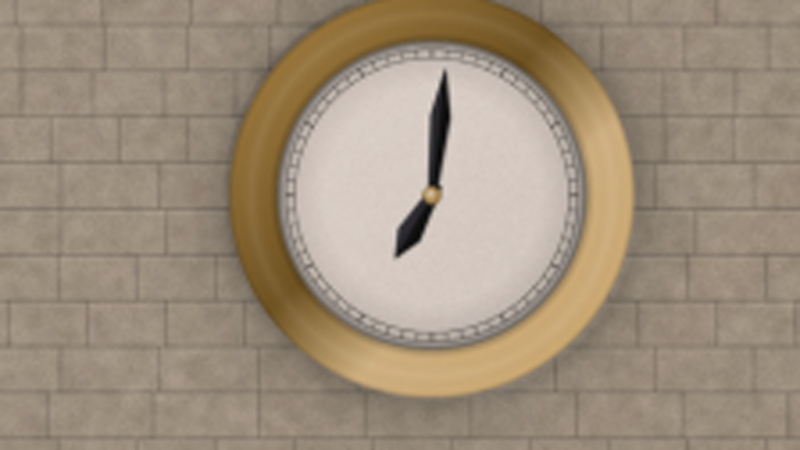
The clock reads 7 h 01 min
